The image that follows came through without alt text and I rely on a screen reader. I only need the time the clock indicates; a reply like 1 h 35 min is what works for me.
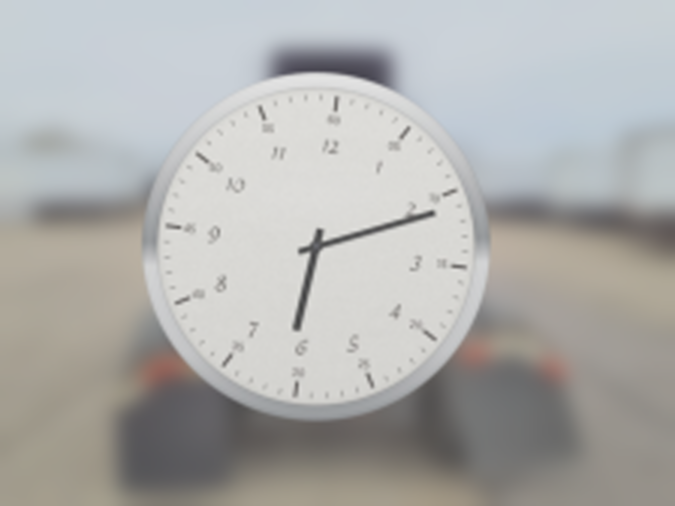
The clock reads 6 h 11 min
